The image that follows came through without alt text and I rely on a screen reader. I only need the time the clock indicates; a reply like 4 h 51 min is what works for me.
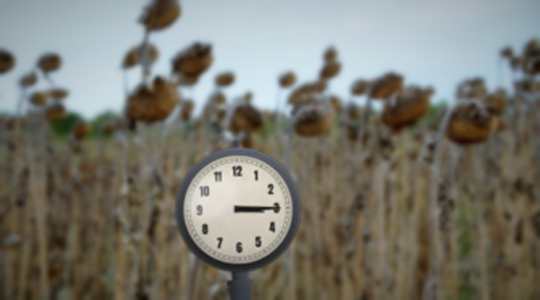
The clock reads 3 h 15 min
